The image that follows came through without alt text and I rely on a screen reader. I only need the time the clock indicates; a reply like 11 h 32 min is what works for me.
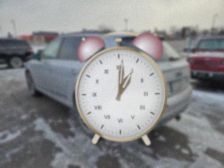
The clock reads 1 h 01 min
